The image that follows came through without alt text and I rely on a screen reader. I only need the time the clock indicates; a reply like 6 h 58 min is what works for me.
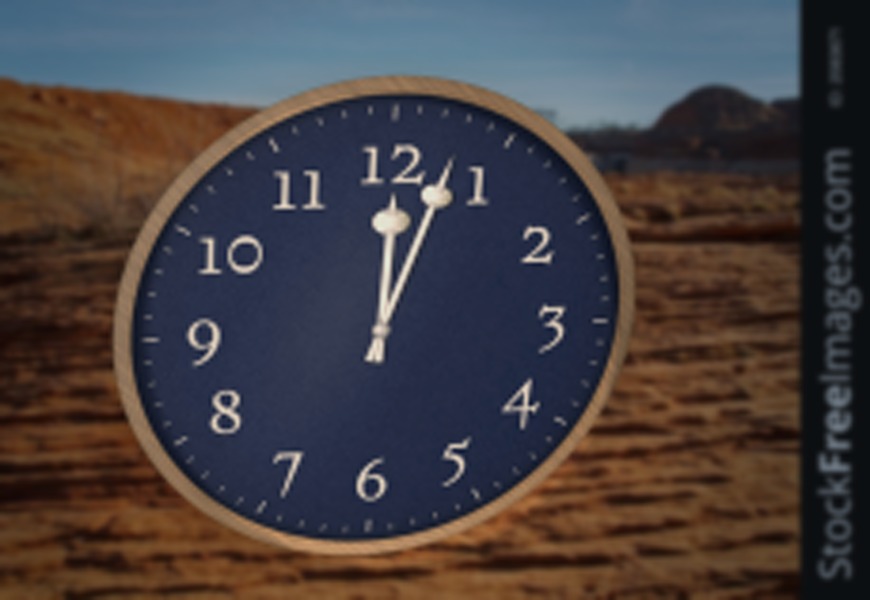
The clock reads 12 h 03 min
